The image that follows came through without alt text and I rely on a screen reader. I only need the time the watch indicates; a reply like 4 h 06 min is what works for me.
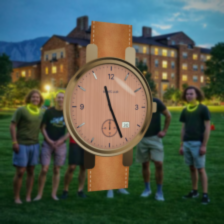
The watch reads 11 h 26 min
